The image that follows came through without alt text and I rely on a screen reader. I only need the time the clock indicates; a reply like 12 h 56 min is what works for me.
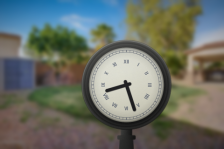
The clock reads 8 h 27 min
